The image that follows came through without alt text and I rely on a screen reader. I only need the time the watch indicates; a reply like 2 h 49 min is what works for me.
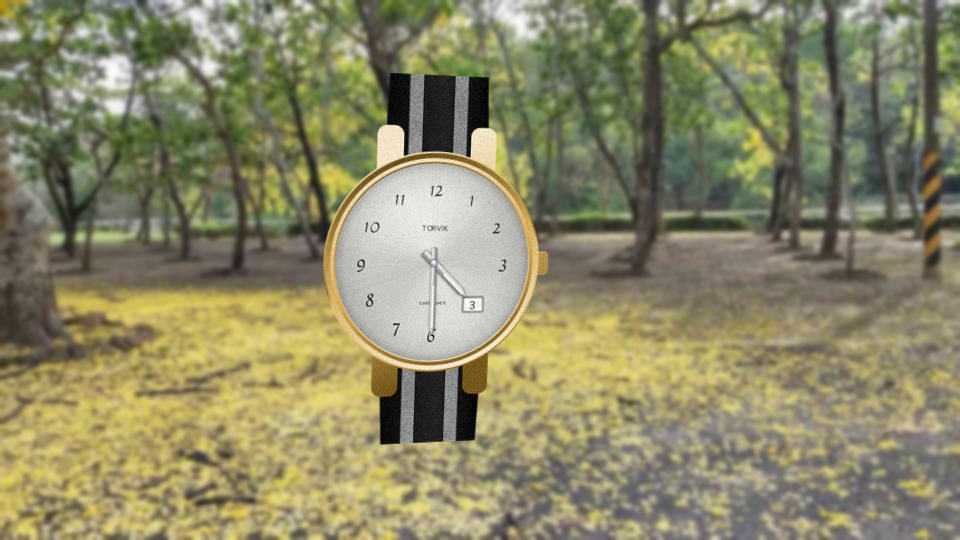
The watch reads 4 h 30 min
